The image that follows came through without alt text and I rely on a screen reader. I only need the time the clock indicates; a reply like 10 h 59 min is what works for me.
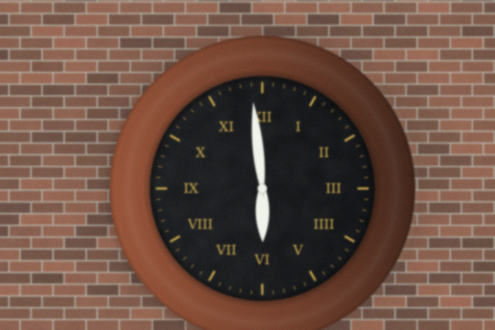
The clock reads 5 h 59 min
